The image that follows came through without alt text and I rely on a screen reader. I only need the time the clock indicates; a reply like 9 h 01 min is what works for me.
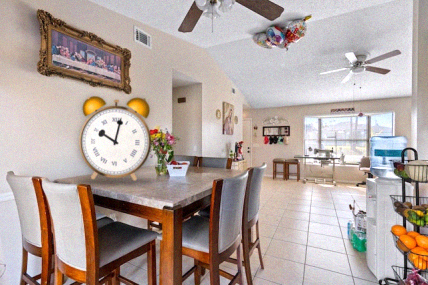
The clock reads 10 h 02 min
